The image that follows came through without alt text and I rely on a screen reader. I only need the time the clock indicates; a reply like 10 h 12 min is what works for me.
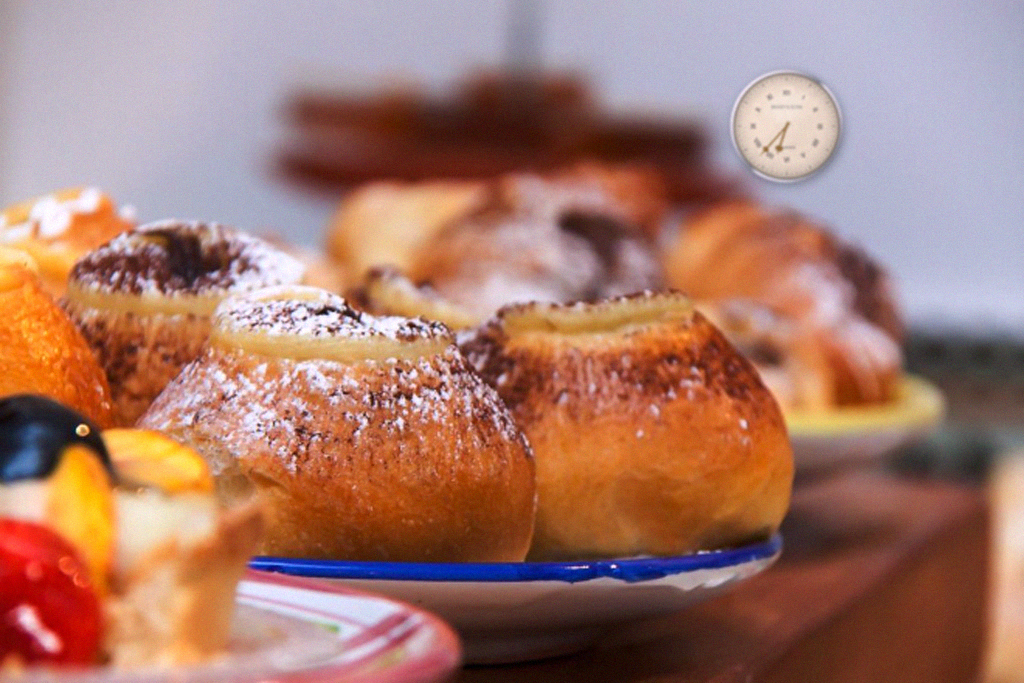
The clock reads 6 h 37 min
